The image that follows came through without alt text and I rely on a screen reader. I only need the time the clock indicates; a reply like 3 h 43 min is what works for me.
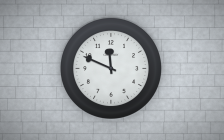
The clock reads 11 h 49 min
